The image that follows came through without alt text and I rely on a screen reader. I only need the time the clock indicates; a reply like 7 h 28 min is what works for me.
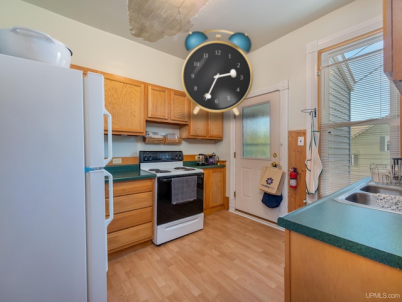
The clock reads 2 h 34 min
